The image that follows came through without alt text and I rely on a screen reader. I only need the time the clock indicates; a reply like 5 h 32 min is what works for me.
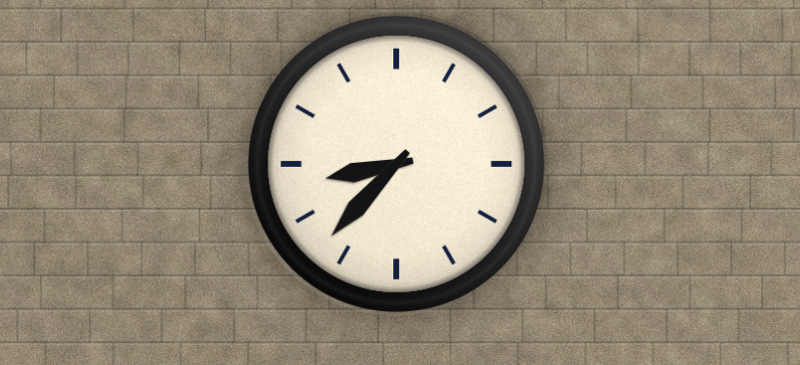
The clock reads 8 h 37 min
